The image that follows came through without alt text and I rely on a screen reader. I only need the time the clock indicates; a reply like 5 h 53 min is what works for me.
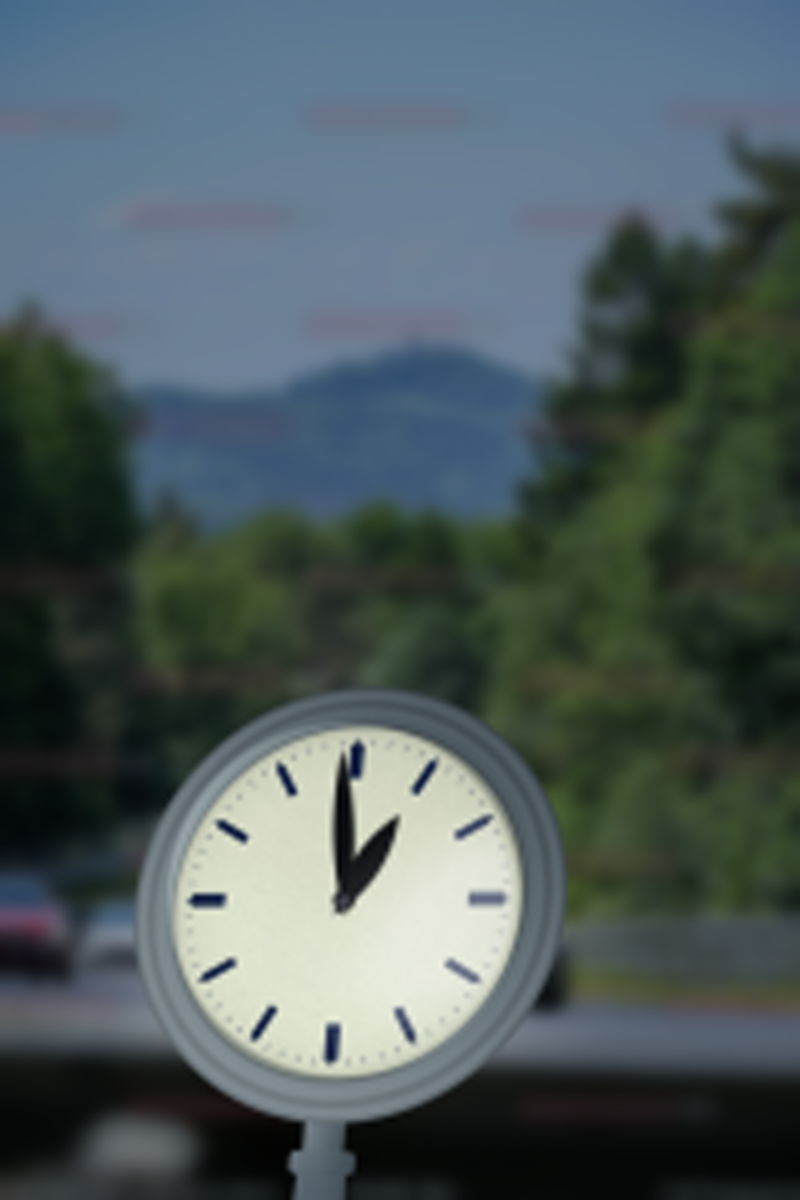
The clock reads 12 h 59 min
